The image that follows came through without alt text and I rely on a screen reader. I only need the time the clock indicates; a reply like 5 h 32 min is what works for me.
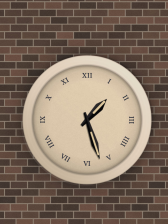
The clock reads 1 h 27 min
